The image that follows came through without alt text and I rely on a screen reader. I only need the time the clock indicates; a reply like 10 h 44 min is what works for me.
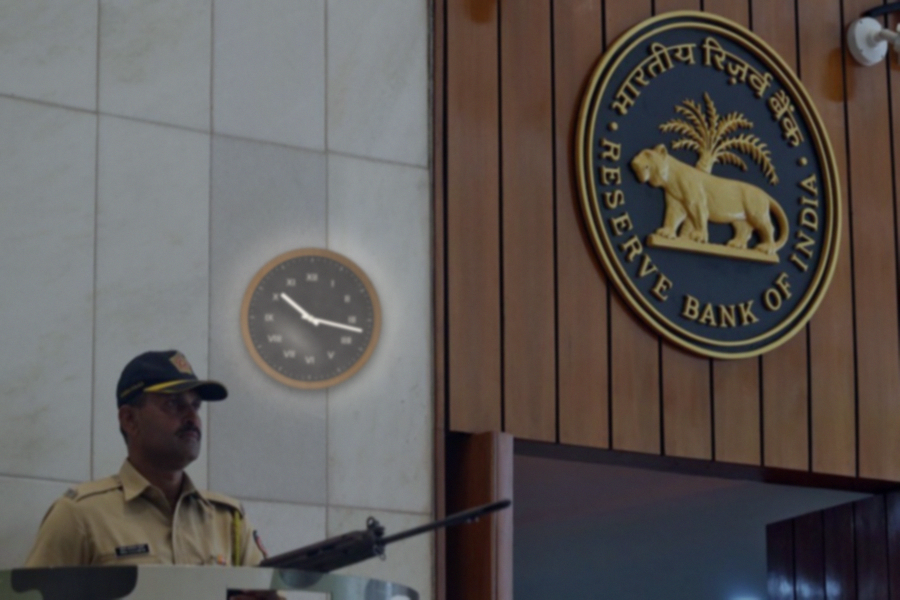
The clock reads 10 h 17 min
